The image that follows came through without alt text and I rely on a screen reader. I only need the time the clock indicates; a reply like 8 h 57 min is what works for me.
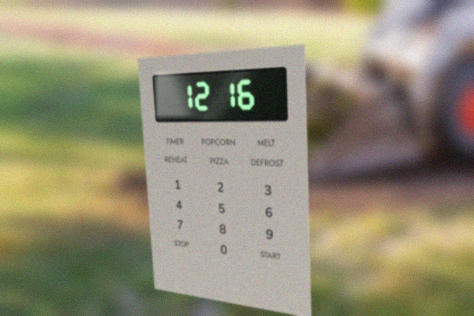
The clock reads 12 h 16 min
